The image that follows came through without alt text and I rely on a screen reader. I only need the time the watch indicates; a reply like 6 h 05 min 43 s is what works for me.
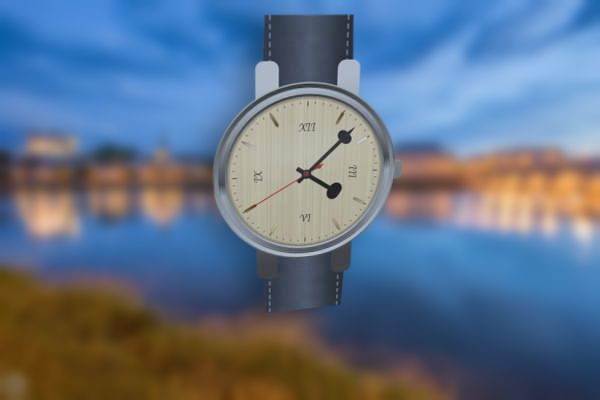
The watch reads 4 h 07 min 40 s
